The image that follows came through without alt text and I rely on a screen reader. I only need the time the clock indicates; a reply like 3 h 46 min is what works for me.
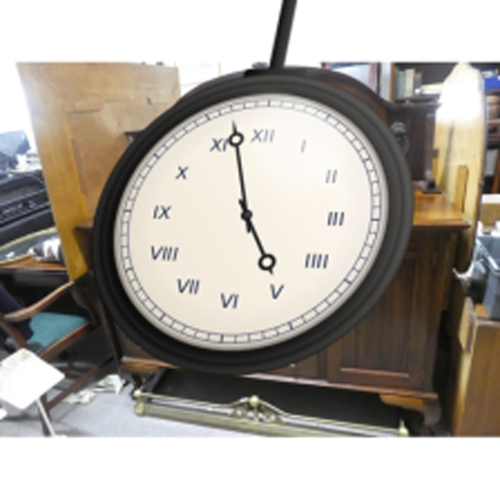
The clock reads 4 h 57 min
